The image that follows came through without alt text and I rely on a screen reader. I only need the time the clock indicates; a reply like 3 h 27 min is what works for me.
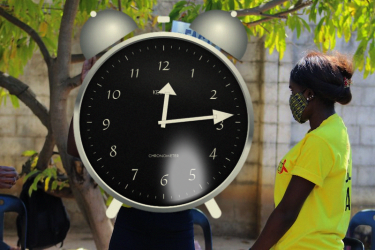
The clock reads 12 h 14 min
